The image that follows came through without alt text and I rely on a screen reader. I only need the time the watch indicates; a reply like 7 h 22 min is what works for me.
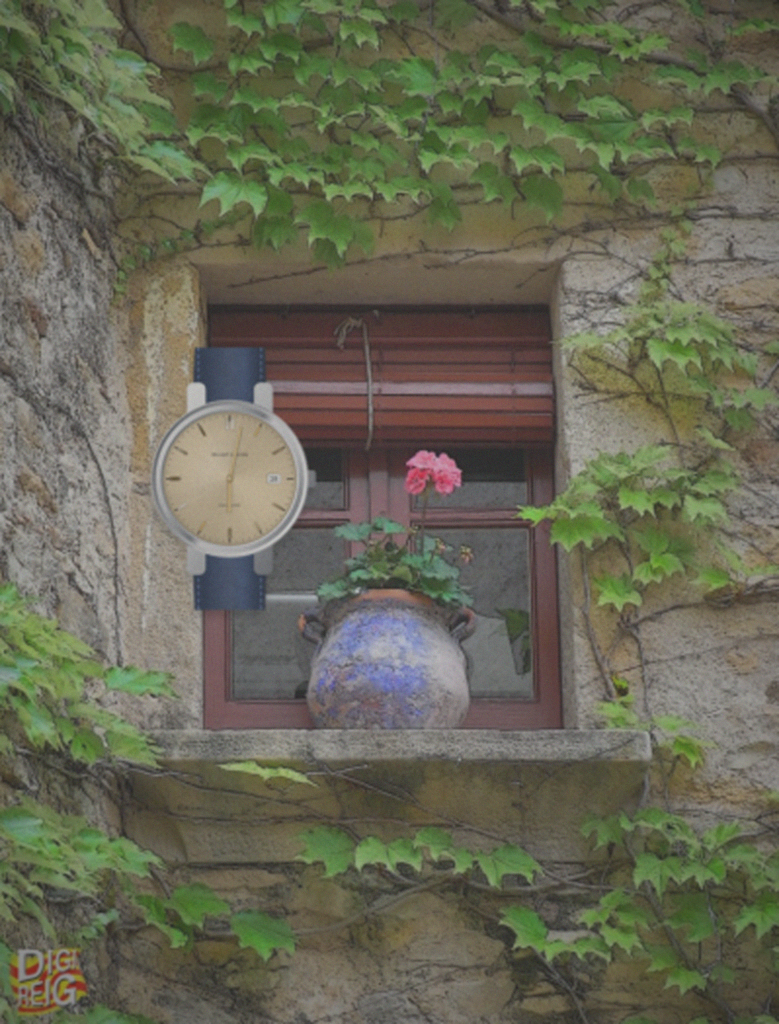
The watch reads 6 h 02 min
